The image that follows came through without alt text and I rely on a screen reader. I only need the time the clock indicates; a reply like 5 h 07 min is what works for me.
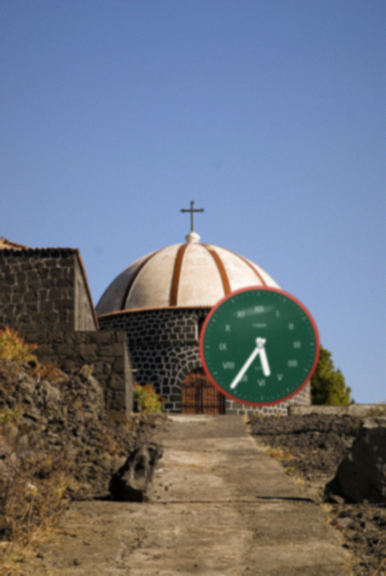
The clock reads 5 h 36 min
